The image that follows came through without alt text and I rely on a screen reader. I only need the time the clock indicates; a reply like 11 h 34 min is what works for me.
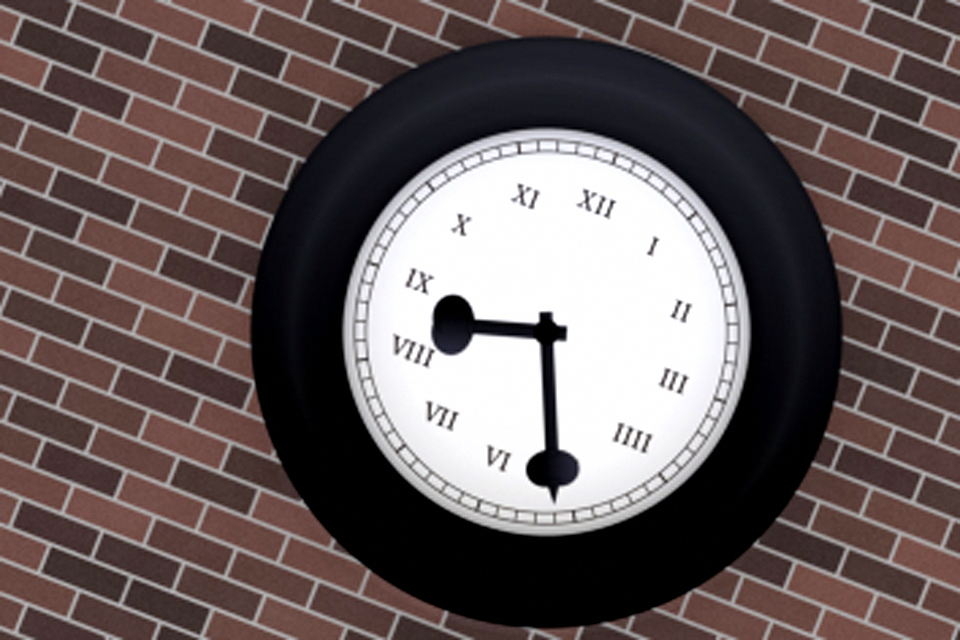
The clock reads 8 h 26 min
